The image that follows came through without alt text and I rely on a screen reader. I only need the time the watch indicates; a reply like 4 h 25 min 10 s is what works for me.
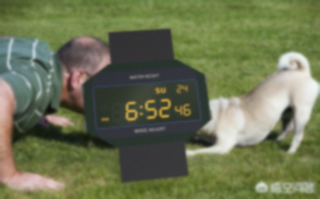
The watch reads 6 h 52 min 46 s
